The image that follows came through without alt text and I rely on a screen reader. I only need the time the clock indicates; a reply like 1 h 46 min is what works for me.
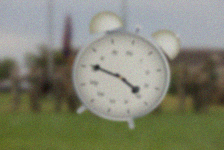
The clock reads 3 h 46 min
